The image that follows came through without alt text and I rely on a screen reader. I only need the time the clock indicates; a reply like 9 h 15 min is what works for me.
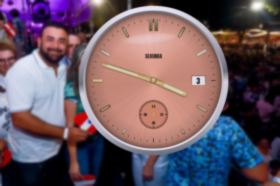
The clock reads 3 h 48 min
